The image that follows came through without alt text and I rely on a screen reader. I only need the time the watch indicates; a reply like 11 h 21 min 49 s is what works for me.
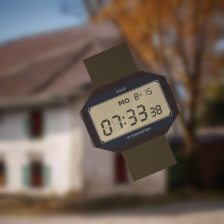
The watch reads 7 h 33 min 38 s
